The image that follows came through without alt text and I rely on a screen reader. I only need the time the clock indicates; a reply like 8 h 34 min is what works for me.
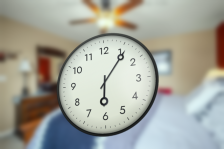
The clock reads 6 h 06 min
